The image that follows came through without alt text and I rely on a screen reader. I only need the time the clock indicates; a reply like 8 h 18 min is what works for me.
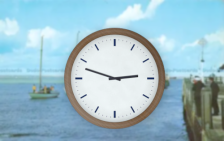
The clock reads 2 h 48 min
